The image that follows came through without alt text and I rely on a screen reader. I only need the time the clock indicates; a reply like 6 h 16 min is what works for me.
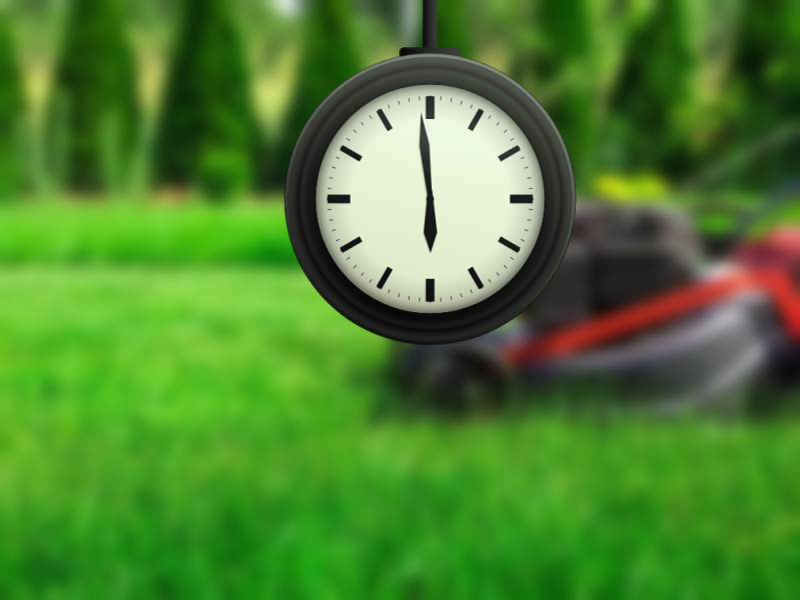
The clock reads 5 h 59 min
